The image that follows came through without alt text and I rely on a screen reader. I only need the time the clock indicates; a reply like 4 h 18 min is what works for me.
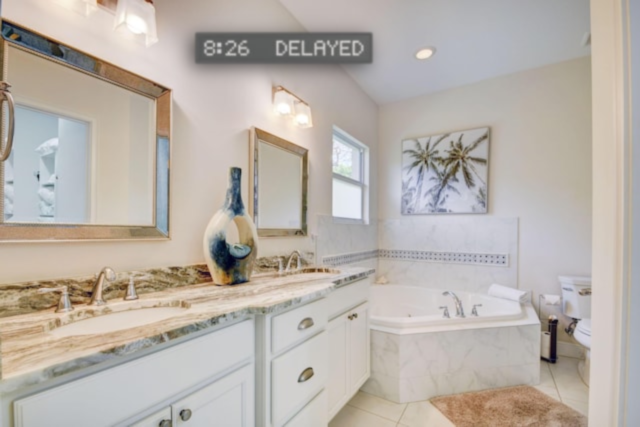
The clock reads 8 h 26 min
